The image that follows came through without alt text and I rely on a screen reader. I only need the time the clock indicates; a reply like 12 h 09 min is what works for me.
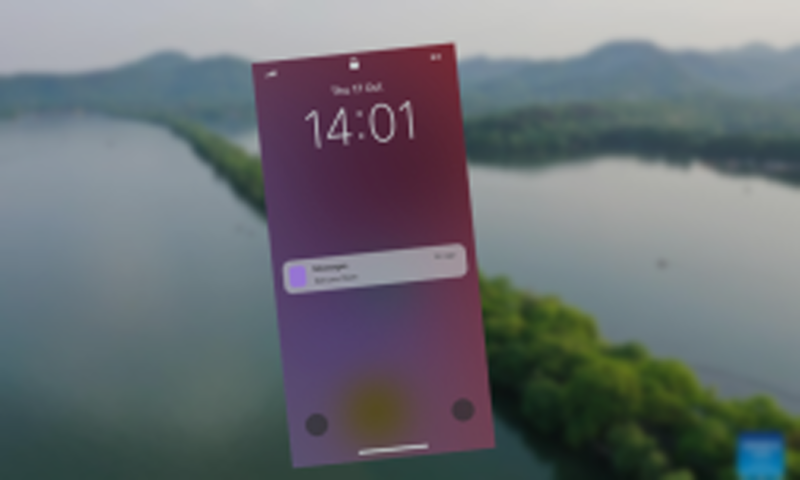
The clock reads 14 h 01 min
